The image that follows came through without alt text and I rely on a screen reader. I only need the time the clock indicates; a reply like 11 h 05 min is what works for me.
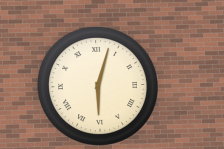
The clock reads 6 h 03 min
